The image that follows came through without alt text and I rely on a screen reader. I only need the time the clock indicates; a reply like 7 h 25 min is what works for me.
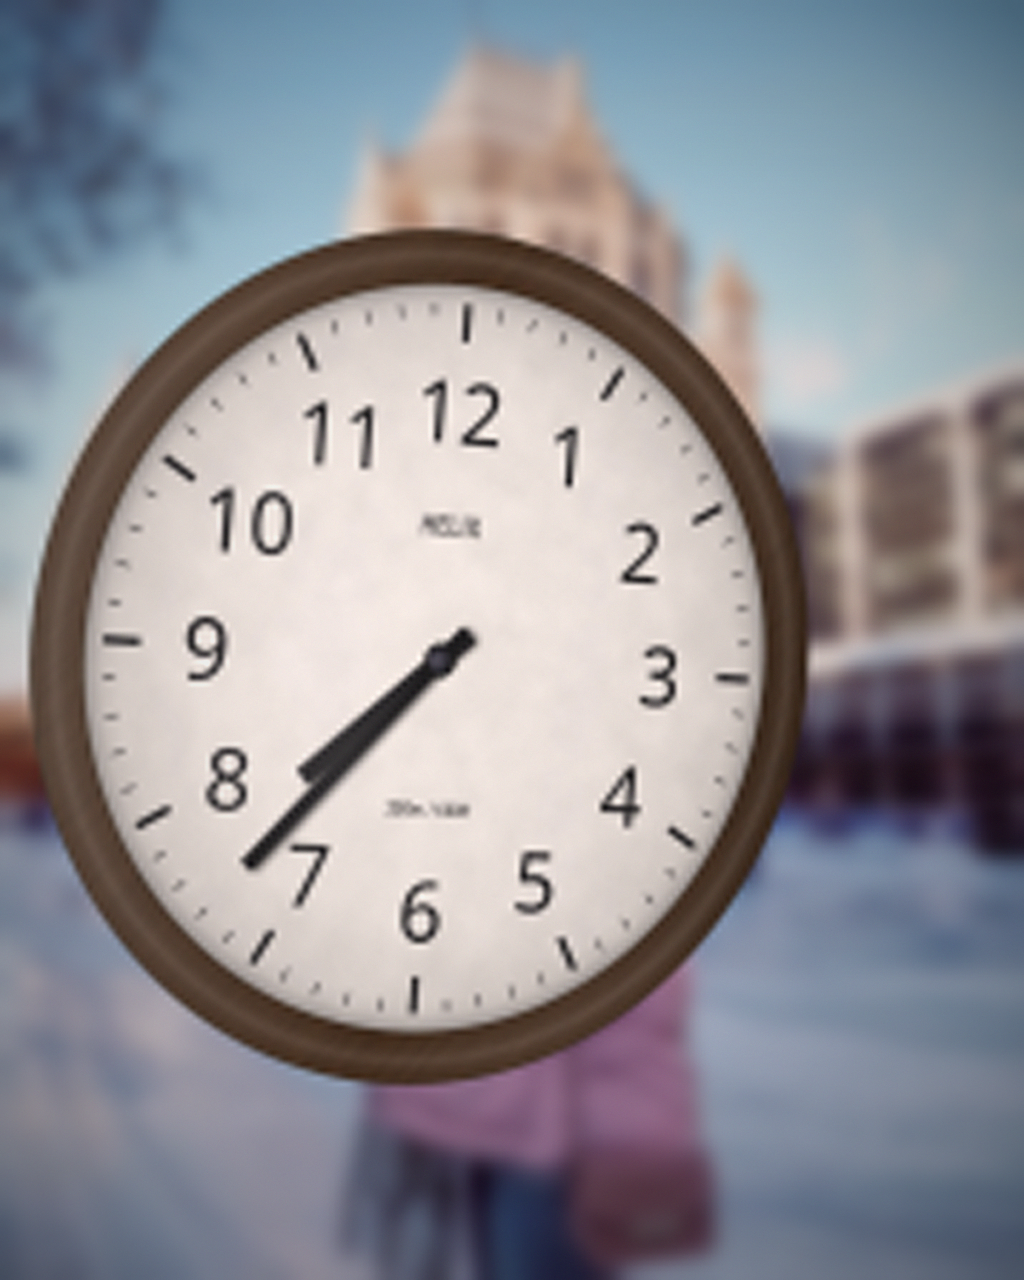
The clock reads 7 h 37 min
